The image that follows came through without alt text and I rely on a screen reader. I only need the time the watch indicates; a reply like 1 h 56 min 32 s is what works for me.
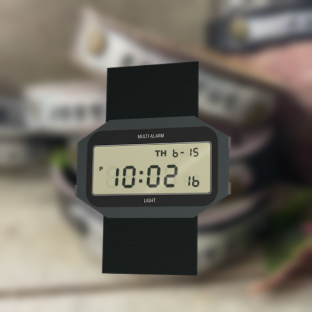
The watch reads 10 h 02 min 16 s
